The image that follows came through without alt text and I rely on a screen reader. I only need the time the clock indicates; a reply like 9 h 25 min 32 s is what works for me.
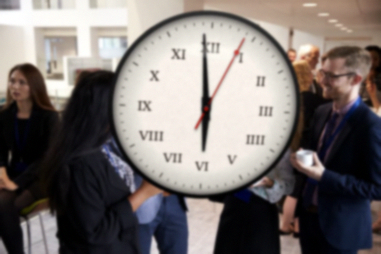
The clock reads 5 h 59 min 04 s
